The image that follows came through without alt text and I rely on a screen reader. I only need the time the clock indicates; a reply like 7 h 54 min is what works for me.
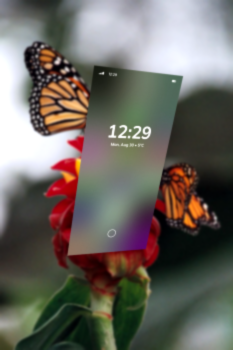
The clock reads 12 h 29 min
